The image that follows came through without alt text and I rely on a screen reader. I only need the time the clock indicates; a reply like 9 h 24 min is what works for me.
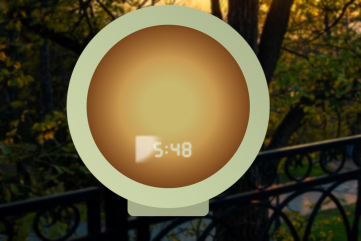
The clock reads 5 h 48 min
